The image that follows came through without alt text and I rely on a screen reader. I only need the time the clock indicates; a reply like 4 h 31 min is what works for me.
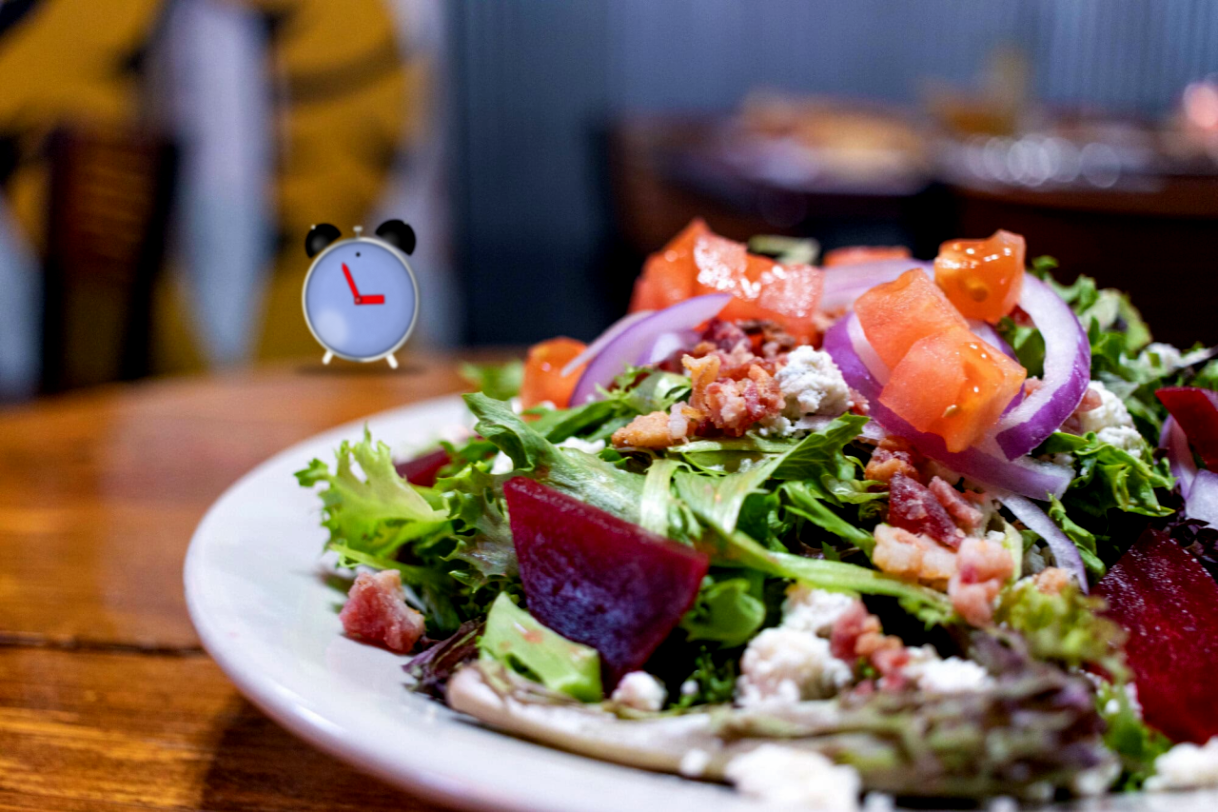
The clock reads 2 h 56 min
